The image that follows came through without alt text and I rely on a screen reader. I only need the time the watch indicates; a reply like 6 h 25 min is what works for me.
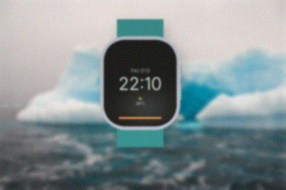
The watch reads 22 h 10 min
